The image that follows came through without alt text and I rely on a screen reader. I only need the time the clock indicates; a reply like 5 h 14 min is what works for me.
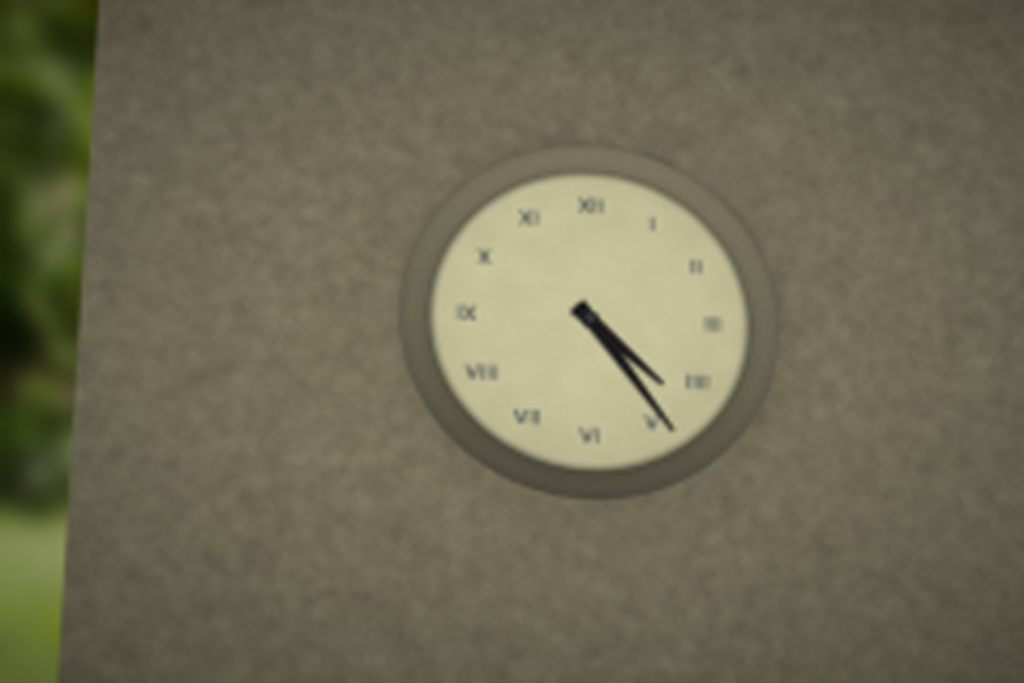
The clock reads 4 h 24 min
